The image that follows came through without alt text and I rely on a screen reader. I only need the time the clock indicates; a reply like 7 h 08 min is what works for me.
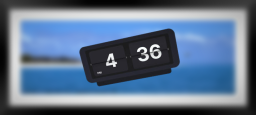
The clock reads 4 h 36 min
